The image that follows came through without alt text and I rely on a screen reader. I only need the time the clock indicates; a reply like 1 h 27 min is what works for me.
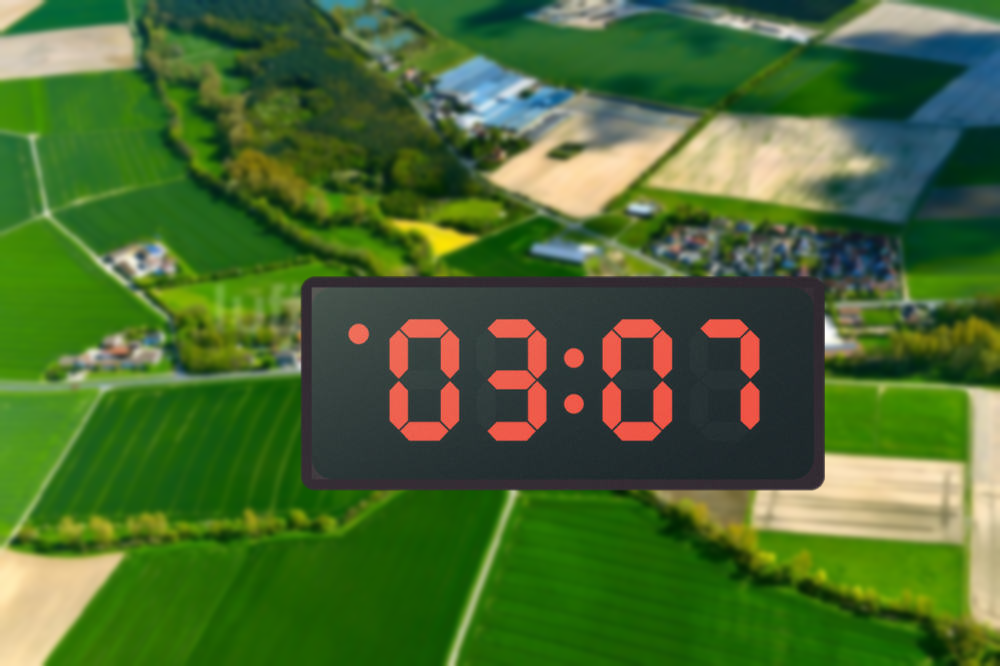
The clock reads 3 h 07 min
